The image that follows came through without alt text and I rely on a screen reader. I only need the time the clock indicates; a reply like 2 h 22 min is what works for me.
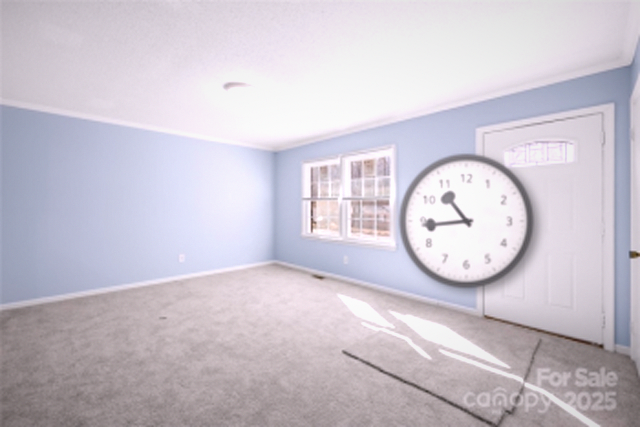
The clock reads 10 h 44 min
